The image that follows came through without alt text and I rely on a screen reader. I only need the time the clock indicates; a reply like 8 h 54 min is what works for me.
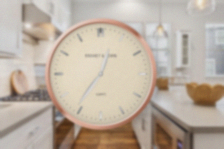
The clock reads 12 h 36 min
